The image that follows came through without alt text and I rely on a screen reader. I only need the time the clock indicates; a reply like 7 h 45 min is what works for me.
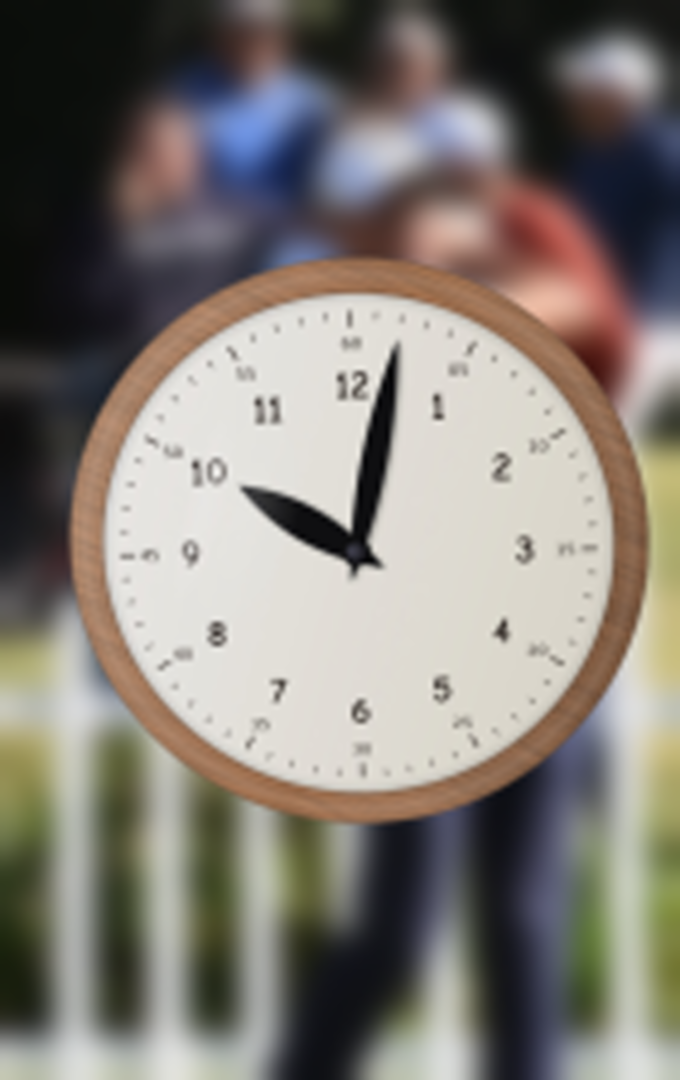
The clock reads 10 h 02 min
